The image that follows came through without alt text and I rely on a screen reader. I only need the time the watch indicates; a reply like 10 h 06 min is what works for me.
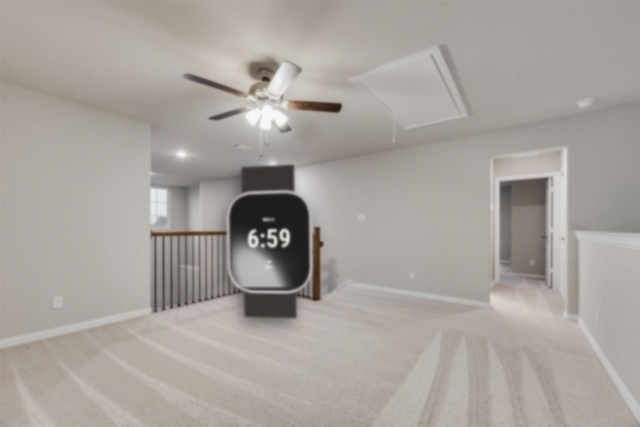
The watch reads 6 h 59 min
